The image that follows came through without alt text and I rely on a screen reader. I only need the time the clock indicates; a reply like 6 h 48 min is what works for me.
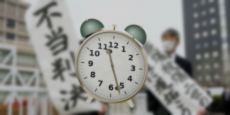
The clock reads 11 h 27 min
